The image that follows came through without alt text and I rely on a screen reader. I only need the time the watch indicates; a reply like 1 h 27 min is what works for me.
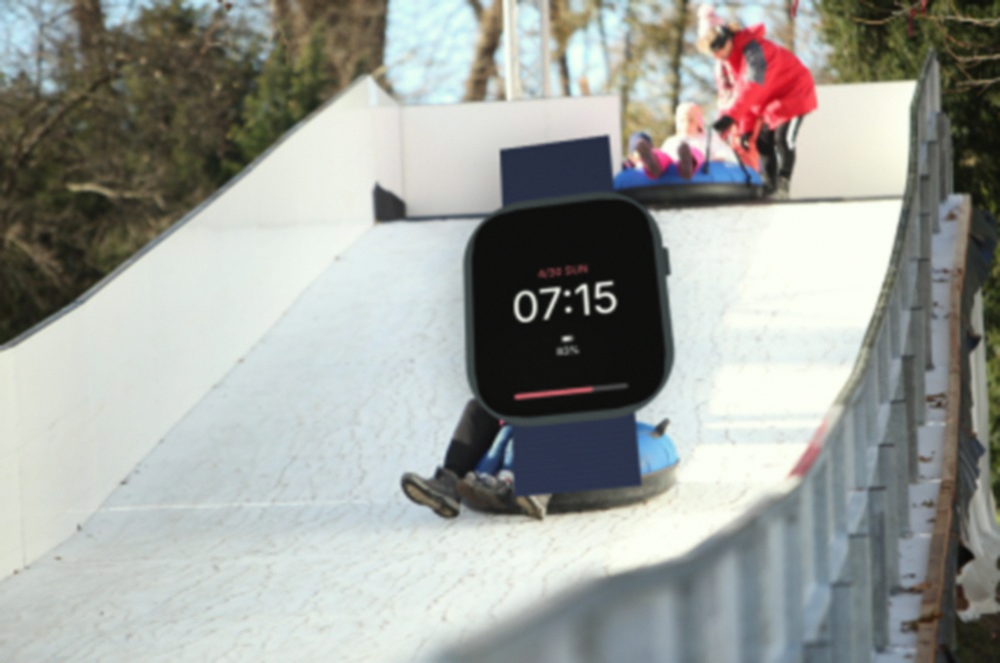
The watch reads 7 h 15 min
